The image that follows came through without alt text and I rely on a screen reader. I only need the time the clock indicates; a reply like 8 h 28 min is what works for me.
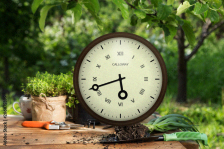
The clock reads 5 h 42 min
